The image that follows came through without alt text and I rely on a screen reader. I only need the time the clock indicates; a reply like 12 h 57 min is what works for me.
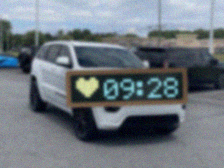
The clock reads 9 h 28 min
